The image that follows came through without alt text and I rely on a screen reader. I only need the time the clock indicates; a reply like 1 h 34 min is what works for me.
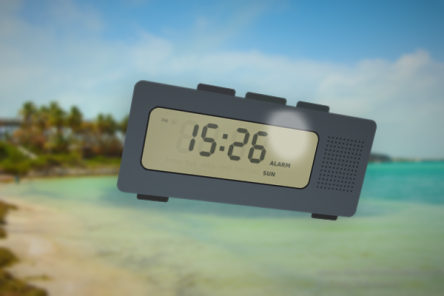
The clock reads 15 h 26 min
